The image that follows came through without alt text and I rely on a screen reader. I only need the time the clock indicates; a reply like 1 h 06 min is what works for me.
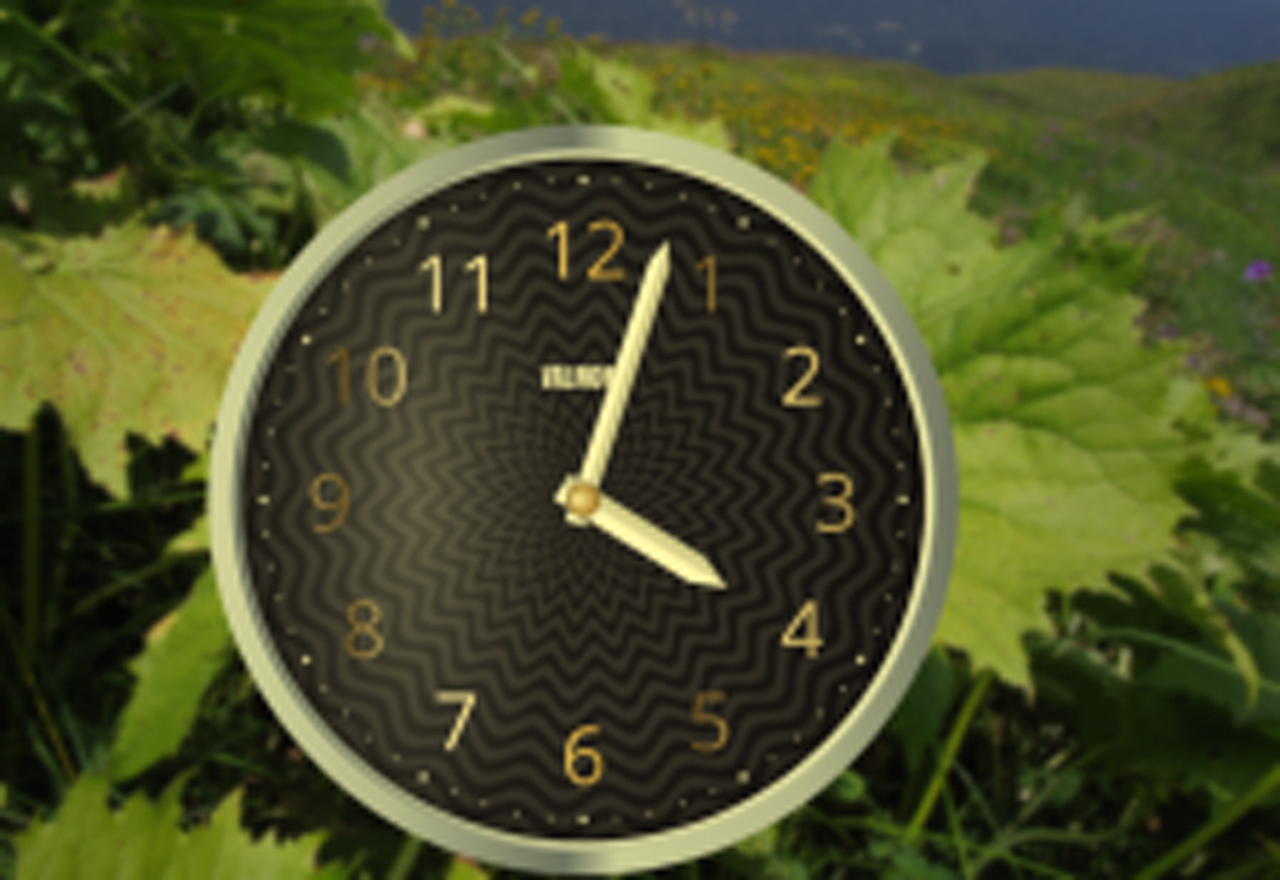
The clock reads 4 h 03 min
